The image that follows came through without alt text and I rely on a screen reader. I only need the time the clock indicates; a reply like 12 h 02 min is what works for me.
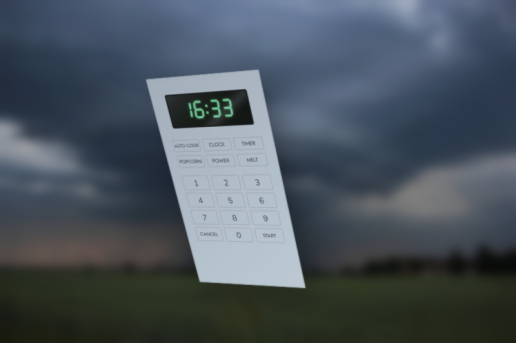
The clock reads 16 h 33 min
